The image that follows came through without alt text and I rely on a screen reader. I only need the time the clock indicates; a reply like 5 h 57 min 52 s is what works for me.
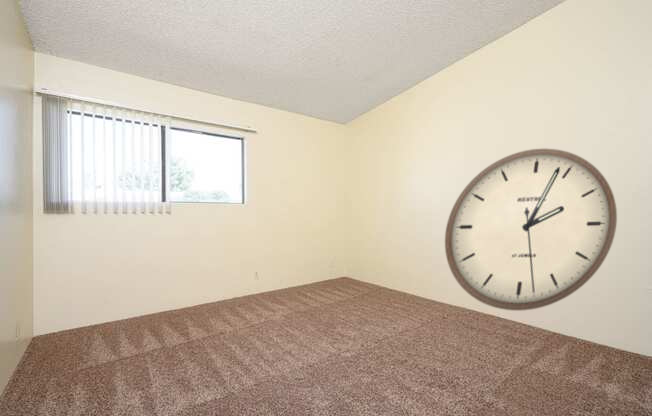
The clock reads 2 h 03 min 28 s
